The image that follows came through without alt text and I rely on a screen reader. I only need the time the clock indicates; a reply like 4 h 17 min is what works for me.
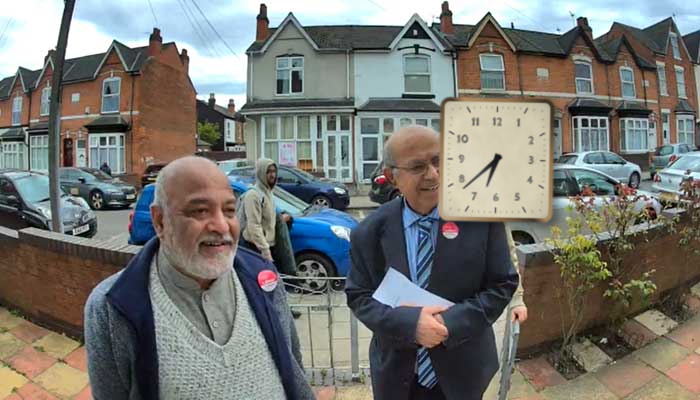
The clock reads 6 h 38 min
